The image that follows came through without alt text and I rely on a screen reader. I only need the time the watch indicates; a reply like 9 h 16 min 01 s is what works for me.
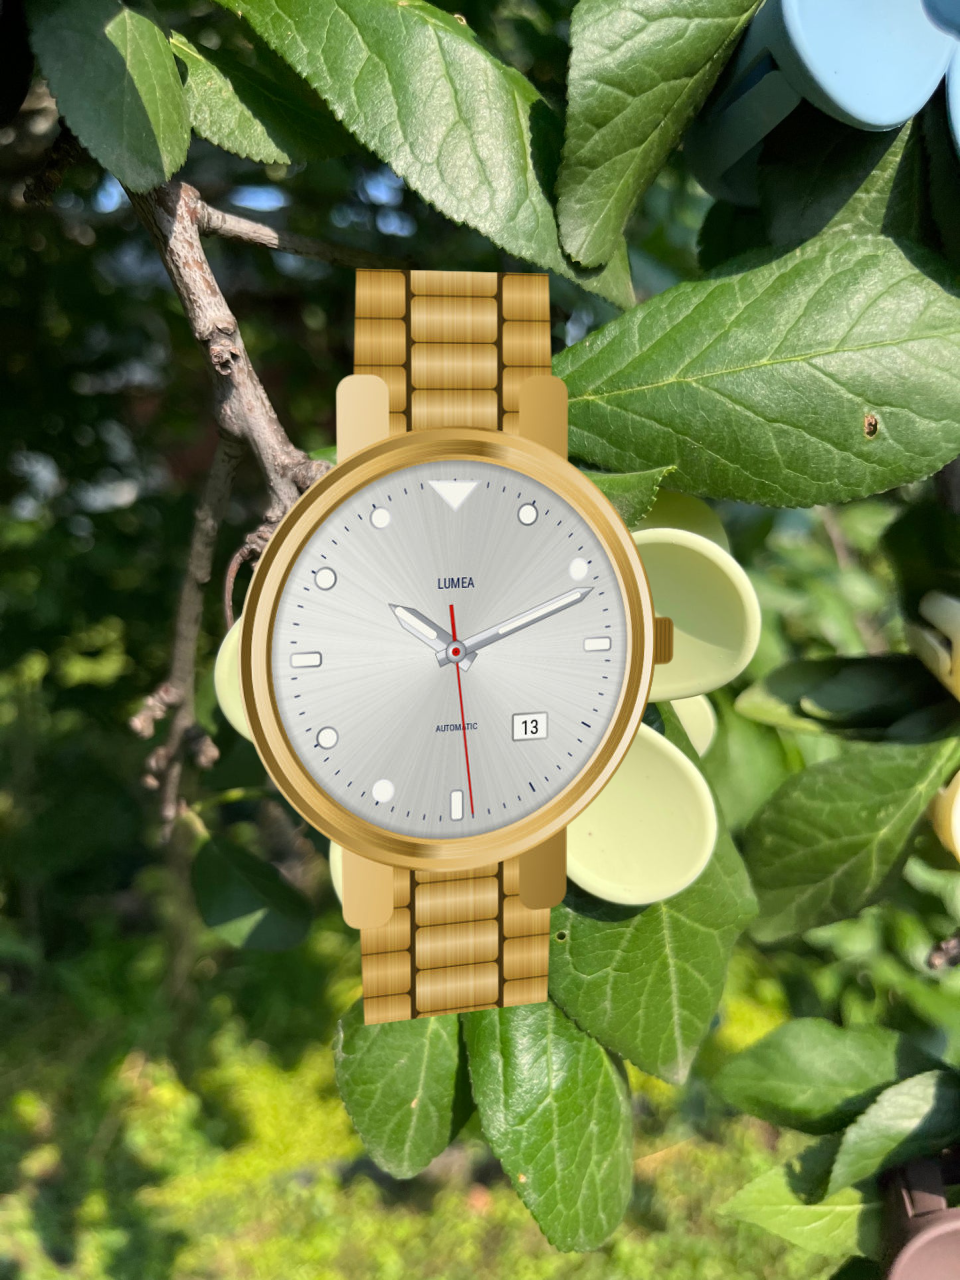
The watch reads 10 h 11 min 29 s
